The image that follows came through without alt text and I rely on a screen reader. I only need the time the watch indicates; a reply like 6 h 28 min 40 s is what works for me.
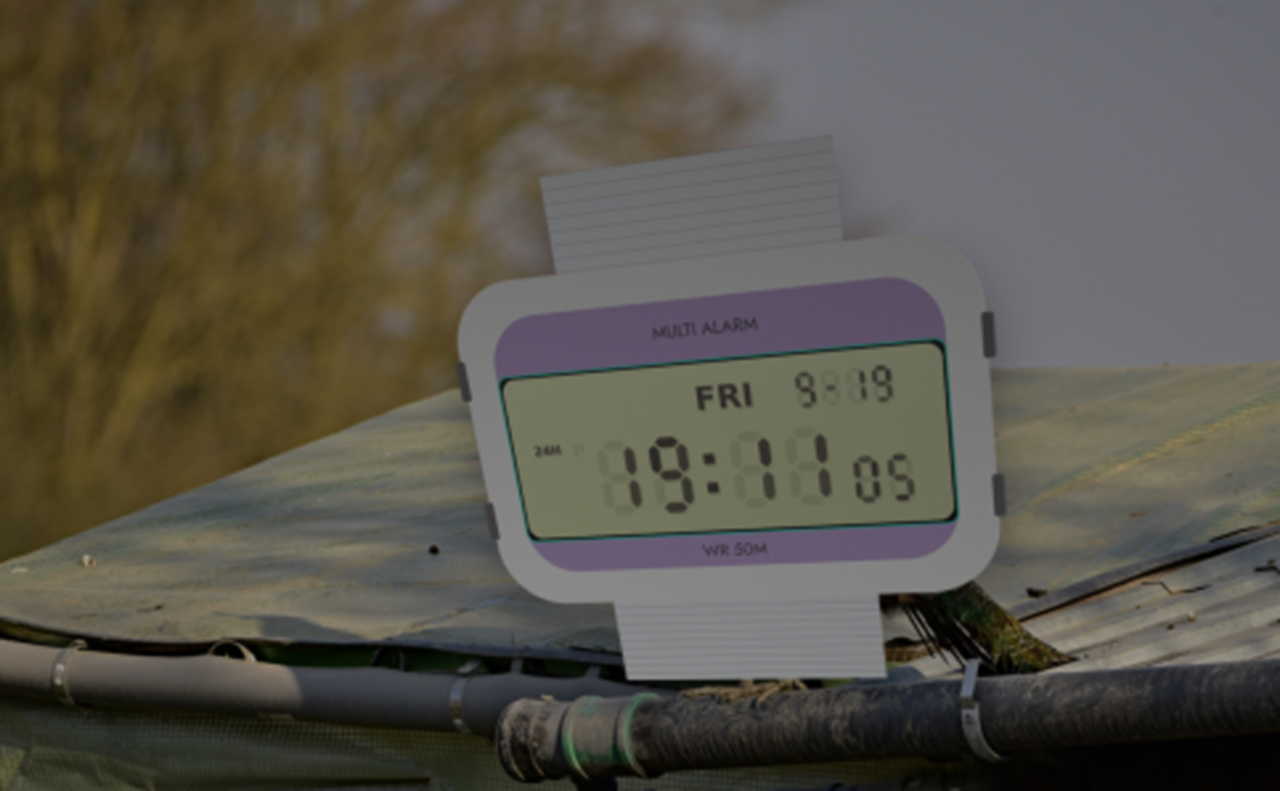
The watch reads 19 h 11 min 05 s
